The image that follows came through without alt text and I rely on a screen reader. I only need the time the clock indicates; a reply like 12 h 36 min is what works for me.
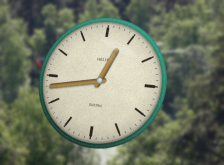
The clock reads 12 h 43 min
